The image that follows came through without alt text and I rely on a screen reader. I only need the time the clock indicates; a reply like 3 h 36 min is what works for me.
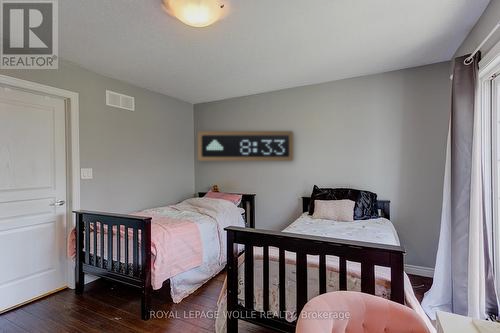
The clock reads 8 h 33 min
